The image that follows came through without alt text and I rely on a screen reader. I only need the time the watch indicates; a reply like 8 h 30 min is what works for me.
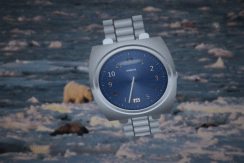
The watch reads 6 h 33 min
